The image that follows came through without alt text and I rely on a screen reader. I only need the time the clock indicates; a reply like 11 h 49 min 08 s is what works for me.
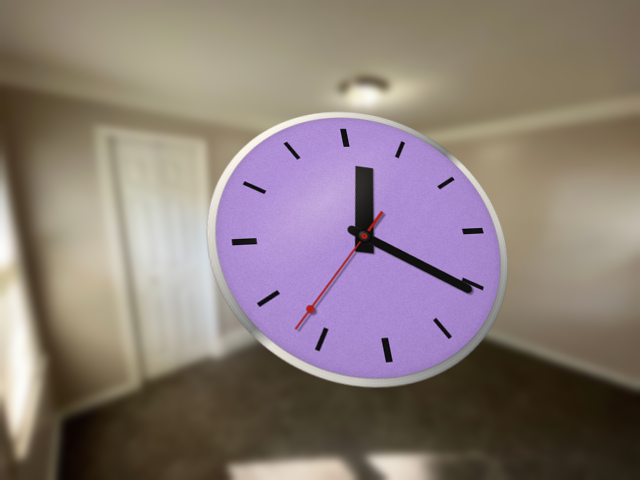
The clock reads 12 h 20 min 37 s
